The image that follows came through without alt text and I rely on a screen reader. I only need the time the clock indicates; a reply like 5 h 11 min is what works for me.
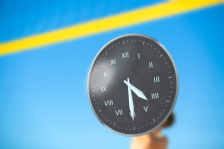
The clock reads 4 h 30 min
